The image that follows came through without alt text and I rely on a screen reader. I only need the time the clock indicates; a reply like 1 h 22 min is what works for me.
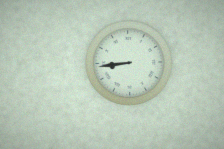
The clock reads 8 h 44 min
